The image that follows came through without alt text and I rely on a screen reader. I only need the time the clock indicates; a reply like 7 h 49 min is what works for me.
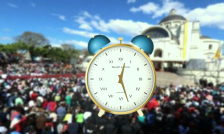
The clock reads 12 h 27 min
